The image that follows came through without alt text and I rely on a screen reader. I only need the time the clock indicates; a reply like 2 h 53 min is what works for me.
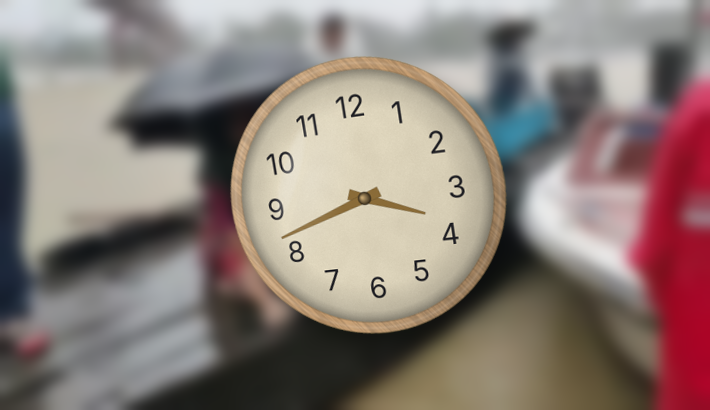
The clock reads 3 h 42 min
